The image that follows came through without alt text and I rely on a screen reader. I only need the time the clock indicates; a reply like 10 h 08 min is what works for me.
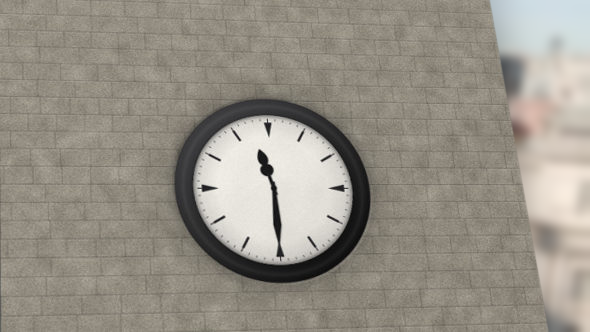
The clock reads 11 h 30 min
